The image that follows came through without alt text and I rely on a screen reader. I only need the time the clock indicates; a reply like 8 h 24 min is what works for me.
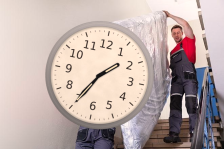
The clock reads 1 h 35 min
